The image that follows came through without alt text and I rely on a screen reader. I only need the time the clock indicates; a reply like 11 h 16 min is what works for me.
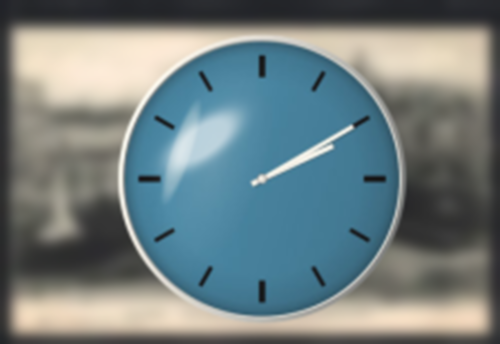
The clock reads 2 h 10 min
